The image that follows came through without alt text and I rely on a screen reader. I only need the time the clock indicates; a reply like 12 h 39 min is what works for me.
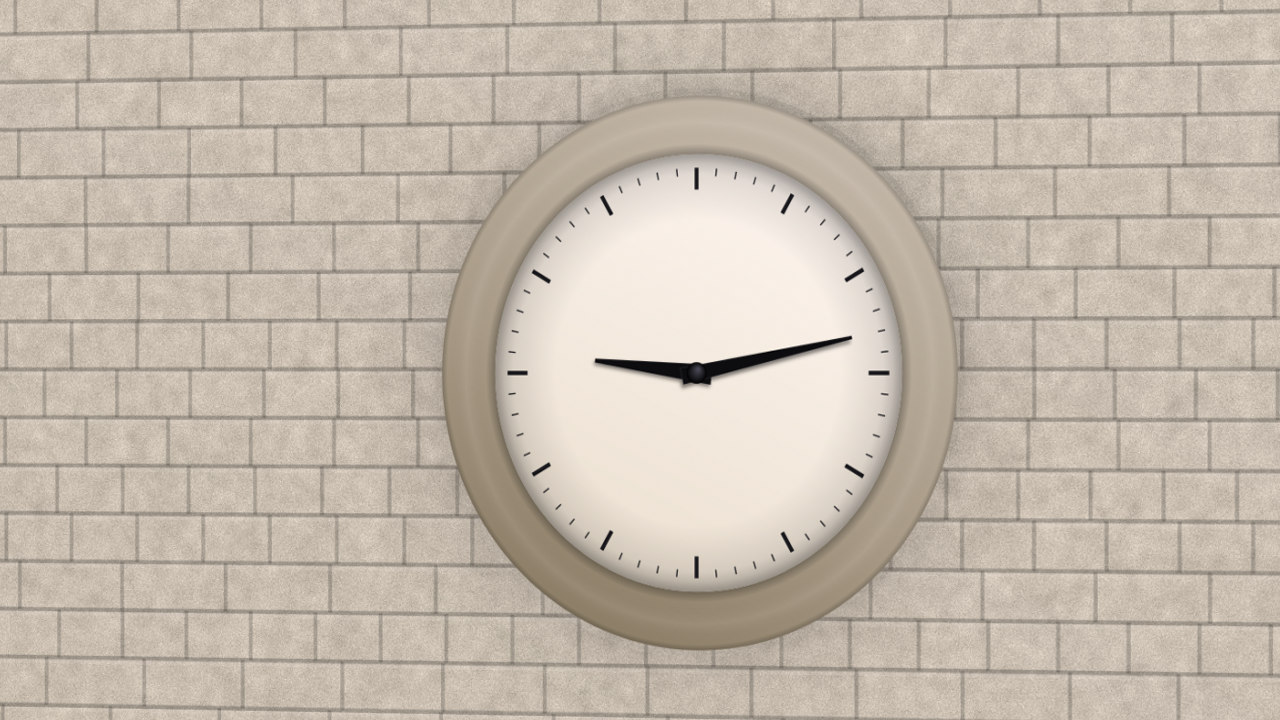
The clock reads 9 h 13 min
